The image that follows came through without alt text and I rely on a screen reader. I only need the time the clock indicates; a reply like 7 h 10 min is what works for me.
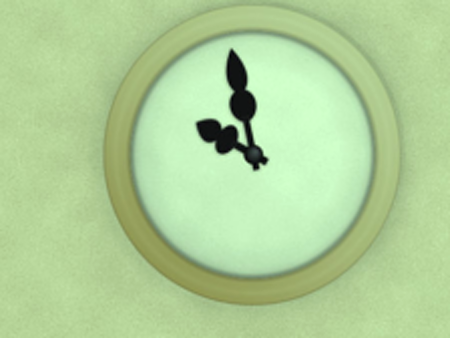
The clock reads 9 h 58 min
